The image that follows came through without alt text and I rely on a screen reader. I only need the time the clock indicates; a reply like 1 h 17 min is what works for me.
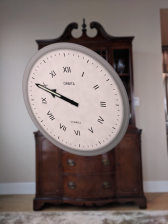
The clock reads 9 h 49 min
